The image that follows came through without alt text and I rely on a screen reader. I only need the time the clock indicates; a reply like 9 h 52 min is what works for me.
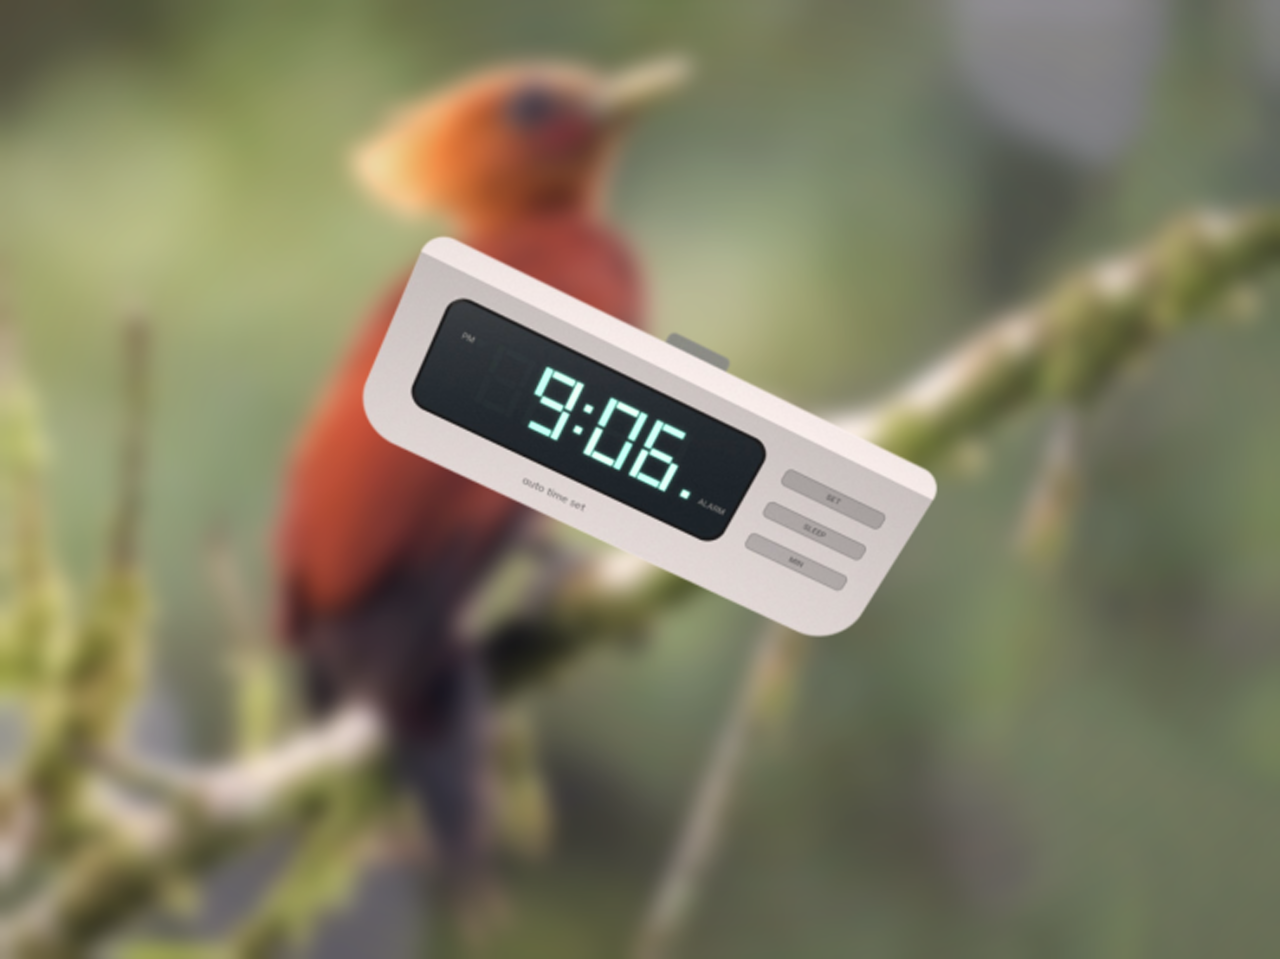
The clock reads 9 h 06 min
